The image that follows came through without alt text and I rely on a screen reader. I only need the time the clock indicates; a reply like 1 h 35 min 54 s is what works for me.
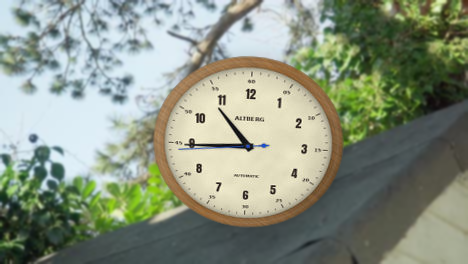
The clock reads 10 h 44 min 44 s
